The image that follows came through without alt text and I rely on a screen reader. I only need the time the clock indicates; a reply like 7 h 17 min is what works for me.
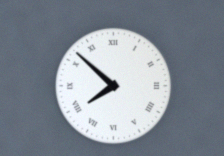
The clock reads 7 h 52 min
